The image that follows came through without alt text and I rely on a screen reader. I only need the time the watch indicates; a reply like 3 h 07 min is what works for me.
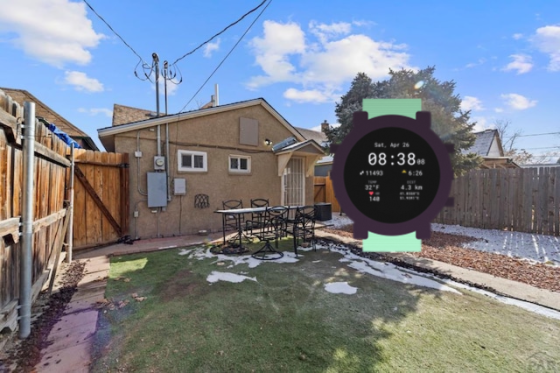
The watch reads 8 h 38 min
